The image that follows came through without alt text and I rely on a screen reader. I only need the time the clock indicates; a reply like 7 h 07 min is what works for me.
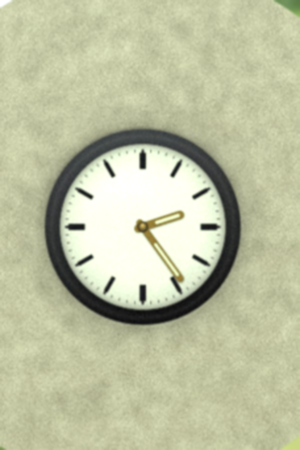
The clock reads 2 h 24 min
